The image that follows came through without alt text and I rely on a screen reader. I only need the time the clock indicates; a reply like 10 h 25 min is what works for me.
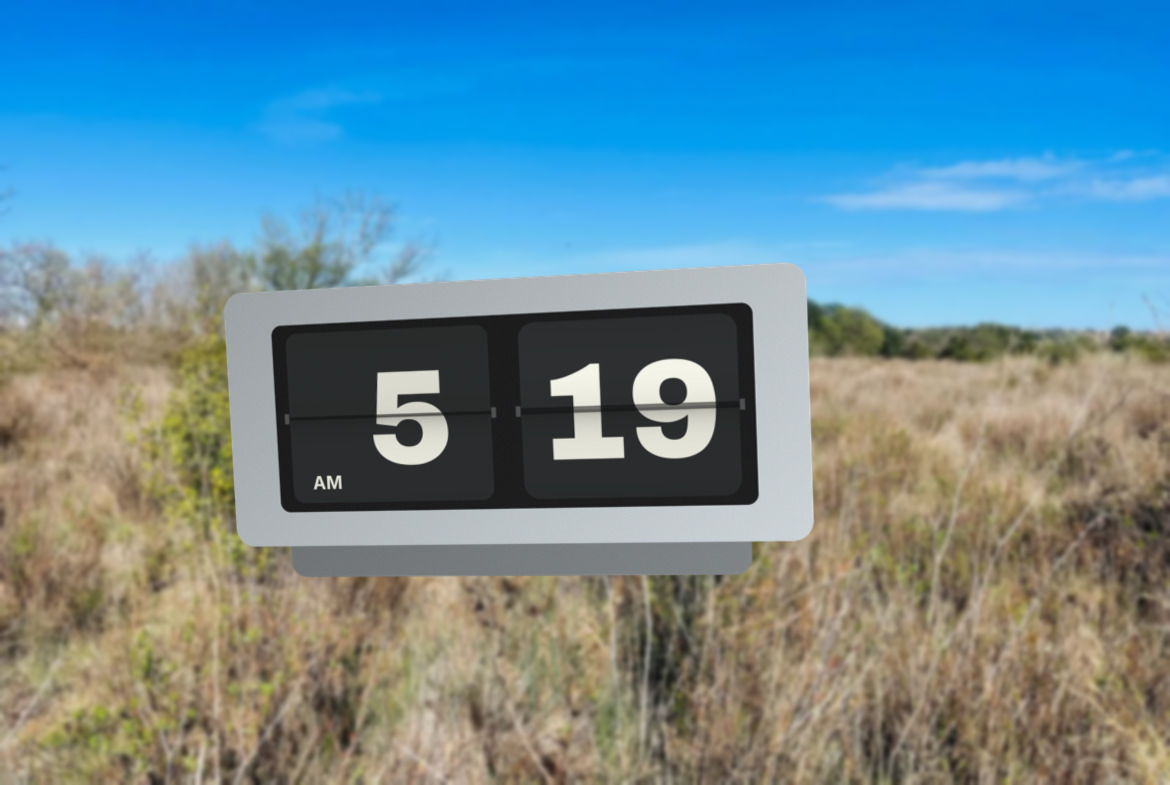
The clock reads 5 h 19 min
